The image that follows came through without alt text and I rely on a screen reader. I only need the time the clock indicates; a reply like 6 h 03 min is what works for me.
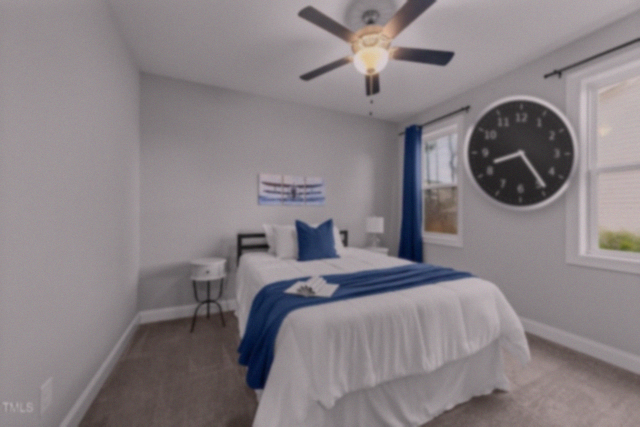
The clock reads 8 h 24 min
